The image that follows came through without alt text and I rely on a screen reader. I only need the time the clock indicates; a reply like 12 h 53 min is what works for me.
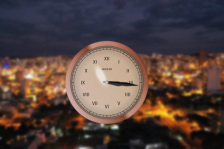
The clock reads 3 h 16 min
